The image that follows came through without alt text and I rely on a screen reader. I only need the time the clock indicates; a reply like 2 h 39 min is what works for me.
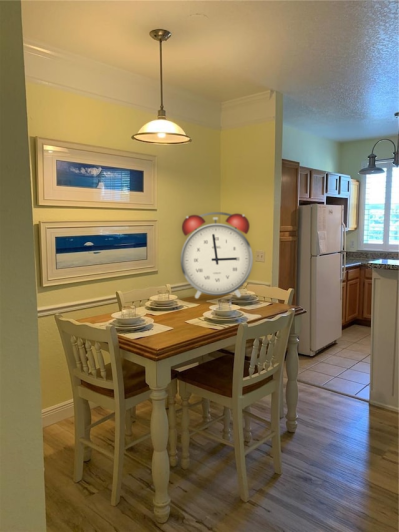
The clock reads 2 h 59 min
